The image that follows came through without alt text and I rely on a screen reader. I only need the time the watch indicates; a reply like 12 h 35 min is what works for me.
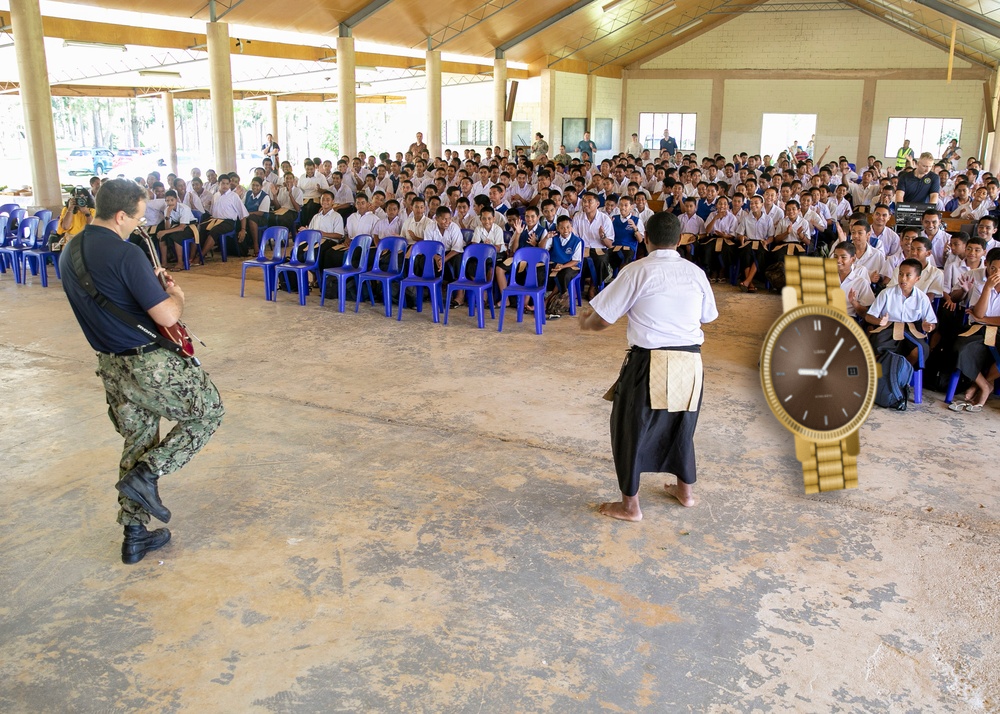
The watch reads 9 h 07 min
